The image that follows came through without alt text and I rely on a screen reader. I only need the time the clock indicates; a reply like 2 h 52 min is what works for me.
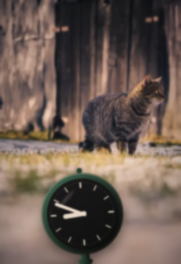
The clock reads 8 h 49 min
